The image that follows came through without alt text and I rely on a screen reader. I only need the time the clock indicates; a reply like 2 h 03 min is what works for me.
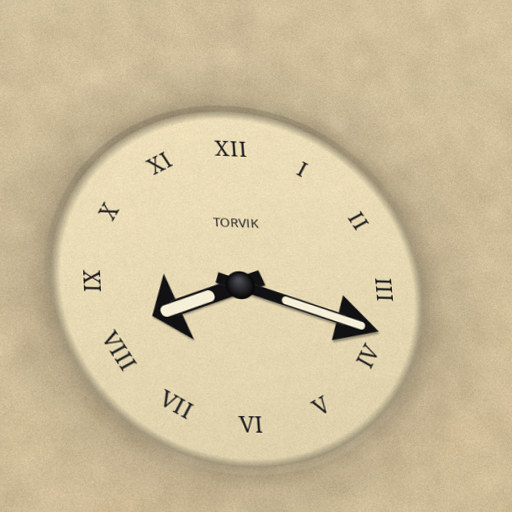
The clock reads 8 h 18 min
